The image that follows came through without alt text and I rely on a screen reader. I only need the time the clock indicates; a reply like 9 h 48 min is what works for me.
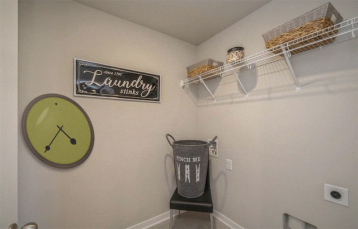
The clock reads 4 h 37 min
